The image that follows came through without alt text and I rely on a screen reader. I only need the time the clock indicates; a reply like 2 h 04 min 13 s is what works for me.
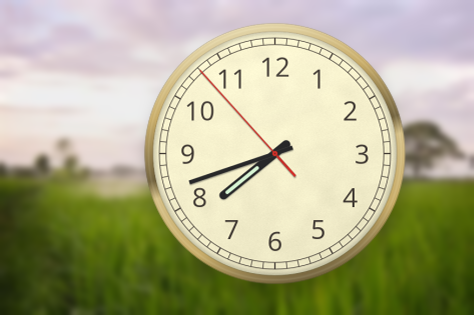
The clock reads 7 h 41 min 53 s
